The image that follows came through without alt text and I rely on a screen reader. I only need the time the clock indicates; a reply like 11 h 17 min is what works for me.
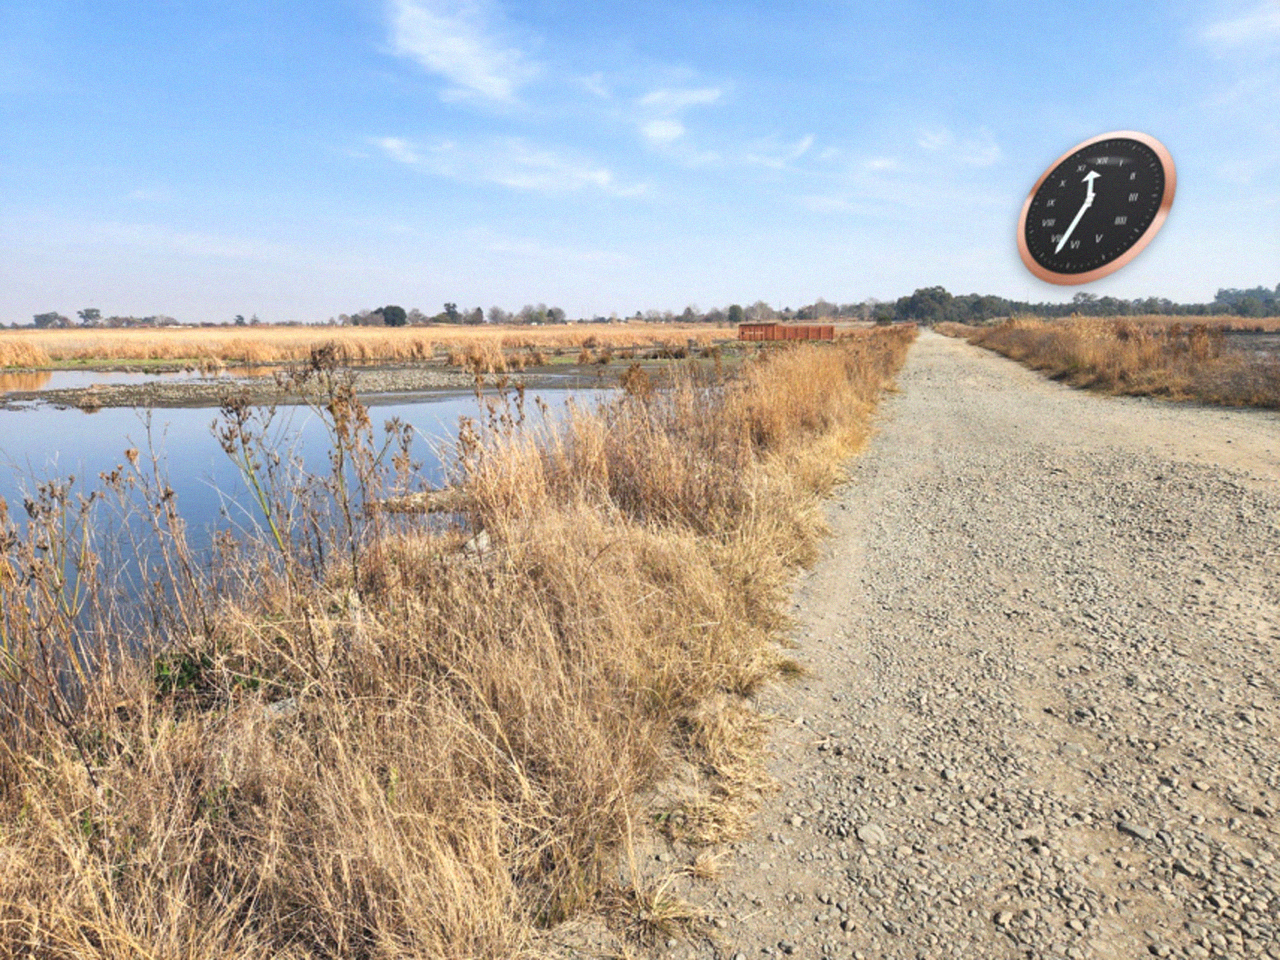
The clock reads 11 h 33 min
